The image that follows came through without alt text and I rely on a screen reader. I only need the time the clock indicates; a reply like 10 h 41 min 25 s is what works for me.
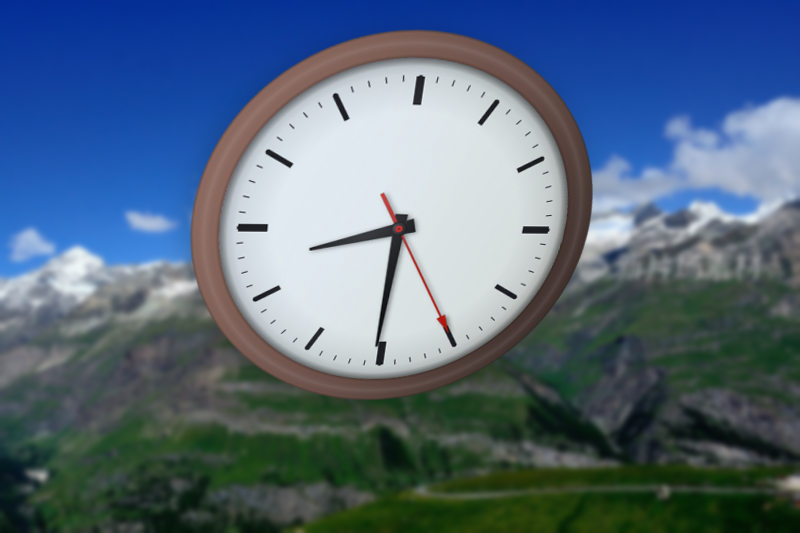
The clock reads 8 h 30 min 25 s
